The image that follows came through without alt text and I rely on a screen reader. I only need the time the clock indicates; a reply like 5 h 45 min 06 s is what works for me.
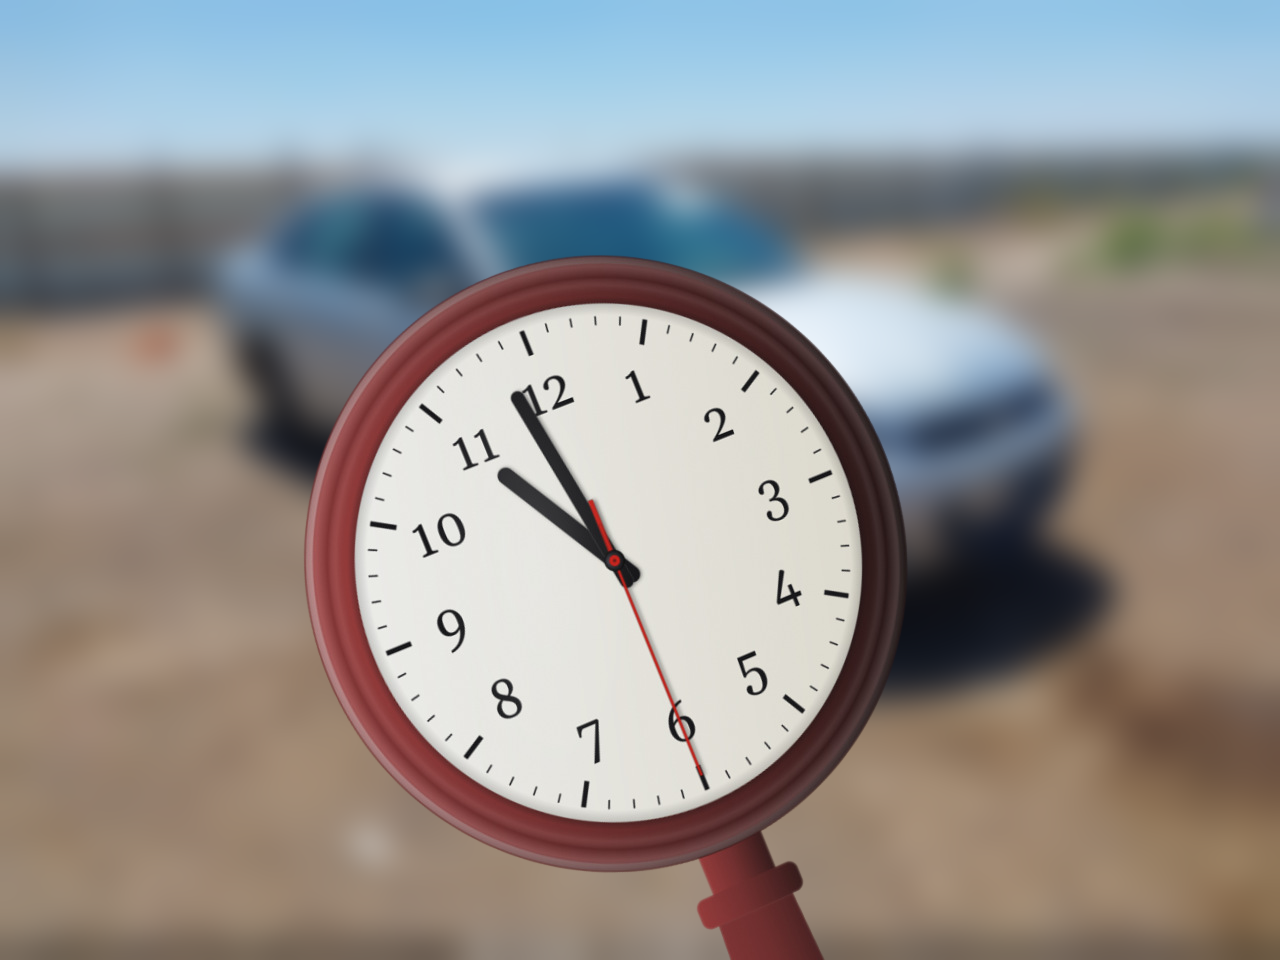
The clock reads 10 h 58 min 30 s
